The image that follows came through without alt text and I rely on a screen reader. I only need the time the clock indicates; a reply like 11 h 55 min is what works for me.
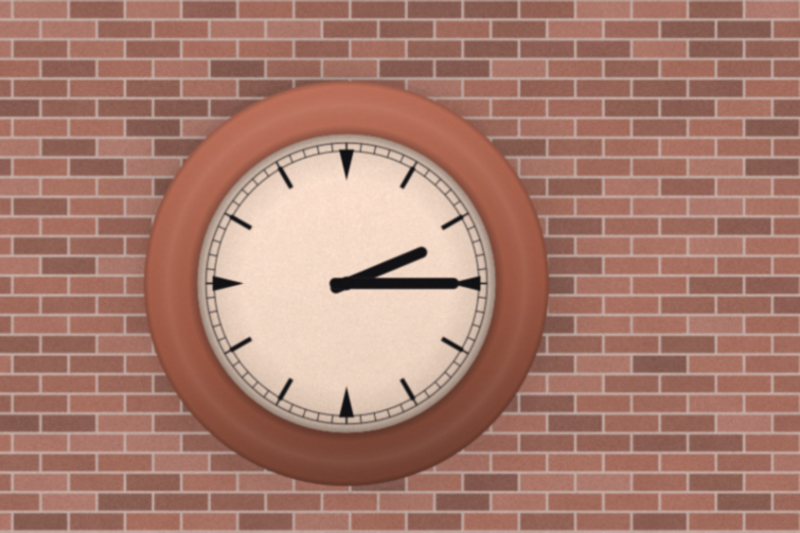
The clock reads 2 h 15 min
